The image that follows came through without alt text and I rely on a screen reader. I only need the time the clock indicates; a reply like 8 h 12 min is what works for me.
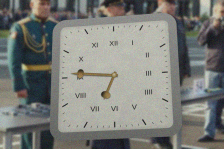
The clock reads 6 h 46 min
